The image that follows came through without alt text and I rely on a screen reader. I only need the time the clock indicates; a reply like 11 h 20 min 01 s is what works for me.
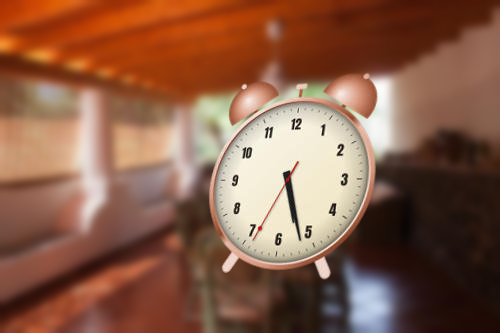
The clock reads 5 h 26 min 34 s
